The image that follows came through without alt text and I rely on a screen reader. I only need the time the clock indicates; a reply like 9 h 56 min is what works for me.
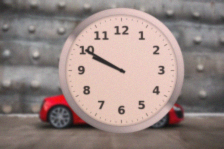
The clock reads 9 h 50 min
